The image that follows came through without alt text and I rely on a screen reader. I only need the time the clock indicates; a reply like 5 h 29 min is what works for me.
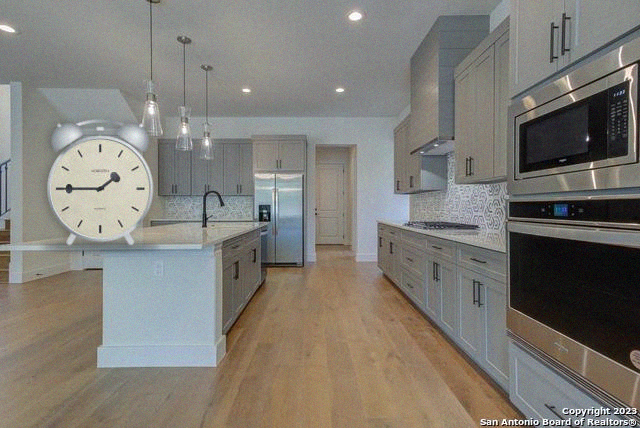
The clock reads 1 h 45 min
